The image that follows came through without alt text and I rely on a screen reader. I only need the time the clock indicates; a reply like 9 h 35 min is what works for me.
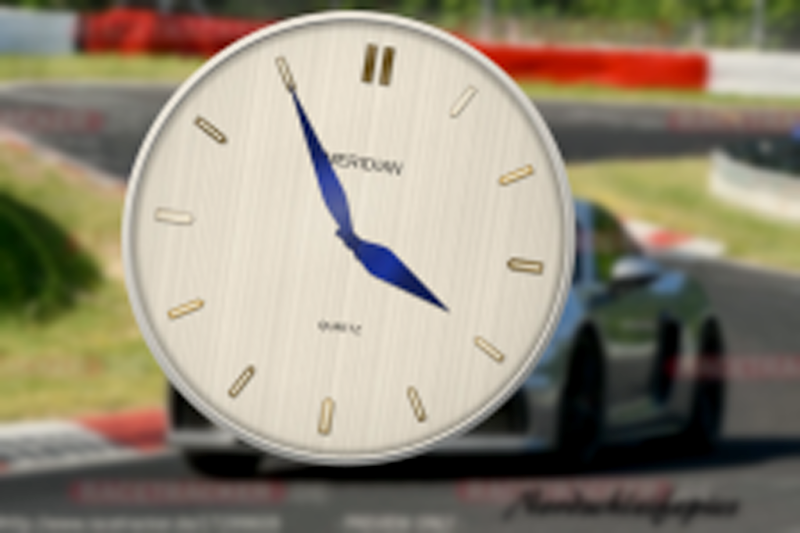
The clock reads 3 h 55 min
